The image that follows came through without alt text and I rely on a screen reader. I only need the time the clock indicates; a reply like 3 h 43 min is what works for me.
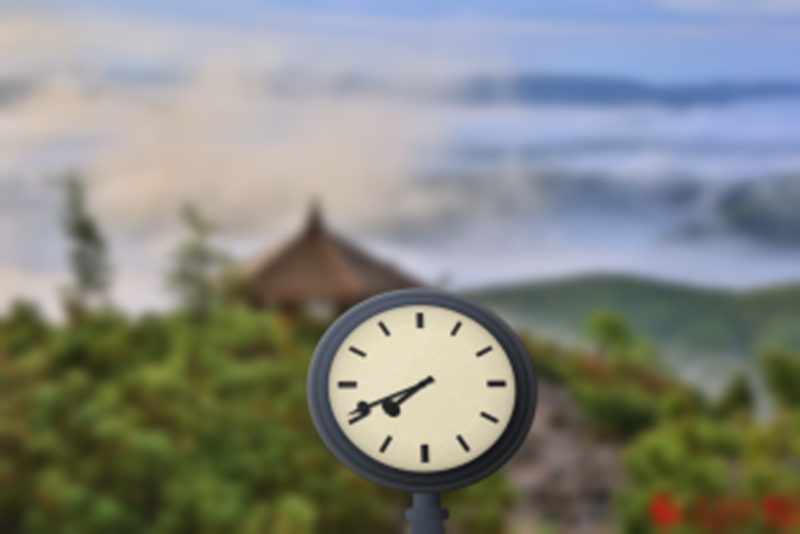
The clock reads 7 h 41 min
